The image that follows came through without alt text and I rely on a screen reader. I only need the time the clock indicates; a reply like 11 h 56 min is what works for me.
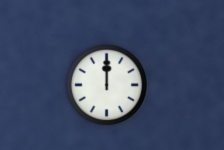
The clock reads 12 h 00 min
